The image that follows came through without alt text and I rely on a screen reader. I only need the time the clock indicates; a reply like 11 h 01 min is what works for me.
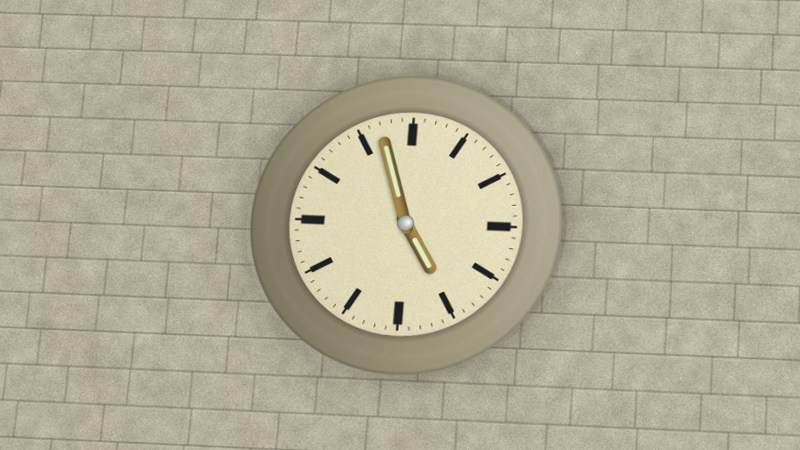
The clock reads 4 h 57 min
